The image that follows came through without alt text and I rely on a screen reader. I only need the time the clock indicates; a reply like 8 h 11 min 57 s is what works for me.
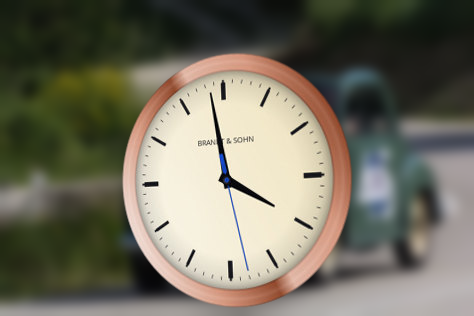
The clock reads 3 h 58 min 28 s
